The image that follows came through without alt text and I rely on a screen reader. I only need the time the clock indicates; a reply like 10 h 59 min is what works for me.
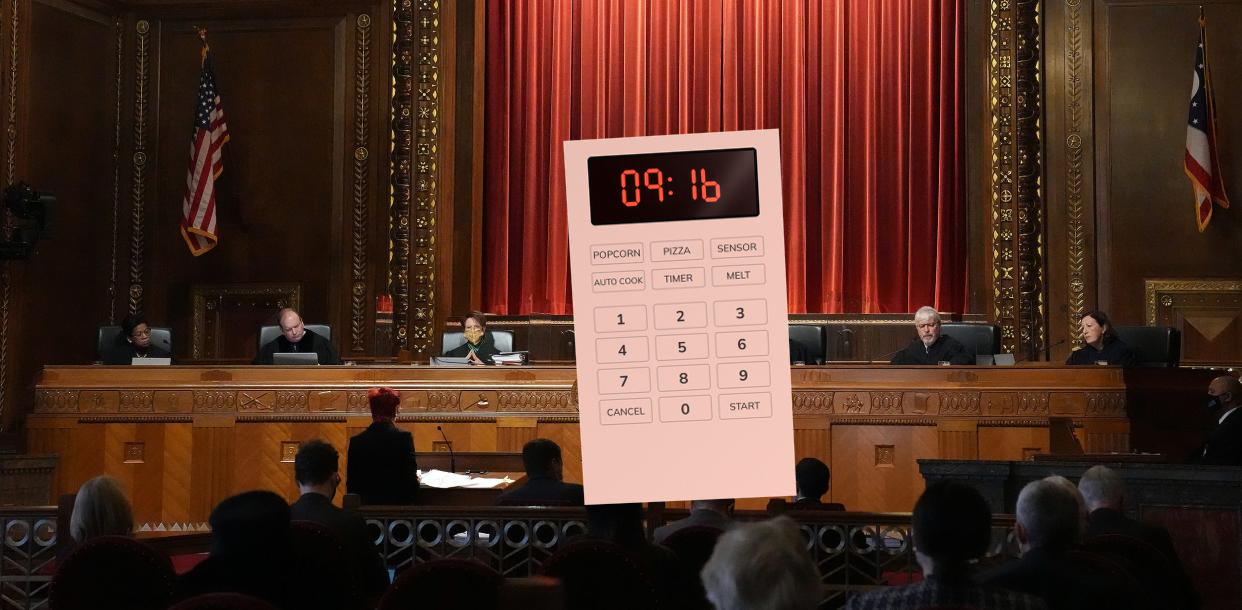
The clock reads 9 h 16 min
